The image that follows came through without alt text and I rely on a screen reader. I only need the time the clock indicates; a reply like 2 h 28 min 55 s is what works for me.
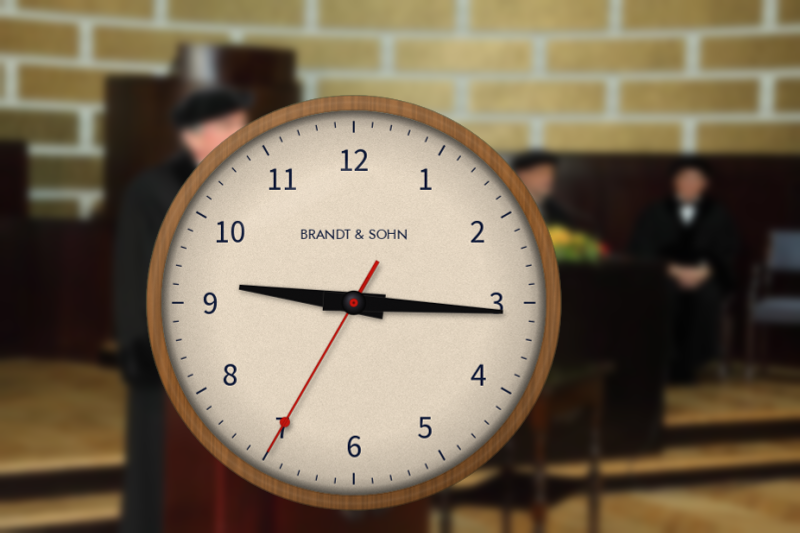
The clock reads 9 h 15 min 35 s
